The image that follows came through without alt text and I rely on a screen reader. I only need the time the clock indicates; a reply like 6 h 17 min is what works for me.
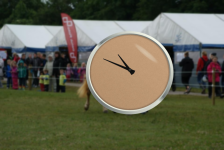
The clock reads 10 h 49 min
